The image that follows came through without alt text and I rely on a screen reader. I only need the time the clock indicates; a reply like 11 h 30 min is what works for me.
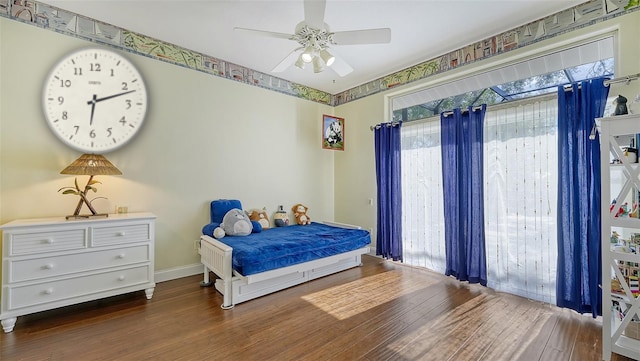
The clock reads 6 h 12 min
